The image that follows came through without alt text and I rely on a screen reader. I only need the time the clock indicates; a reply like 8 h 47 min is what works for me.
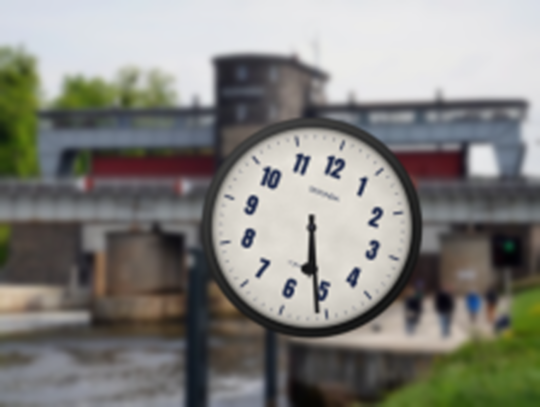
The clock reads 5 h 26 min
